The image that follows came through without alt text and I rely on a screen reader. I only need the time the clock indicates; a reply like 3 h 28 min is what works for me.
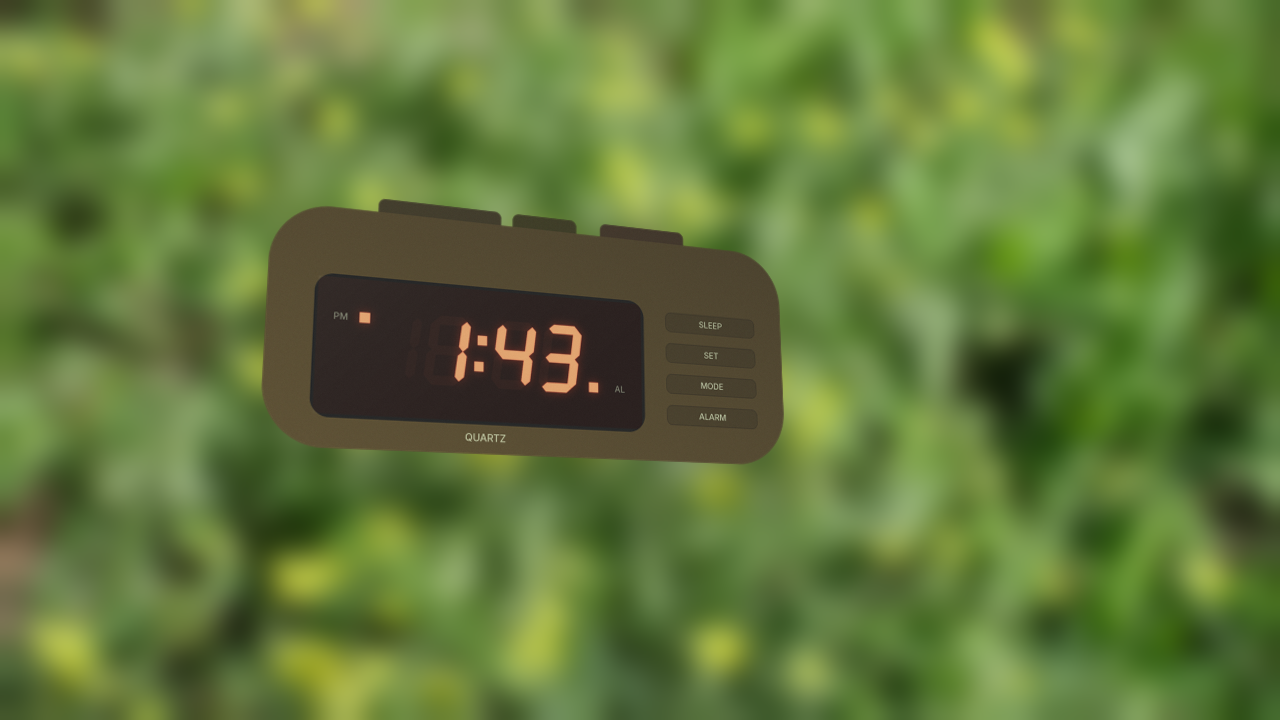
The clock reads 1 h 43 min
